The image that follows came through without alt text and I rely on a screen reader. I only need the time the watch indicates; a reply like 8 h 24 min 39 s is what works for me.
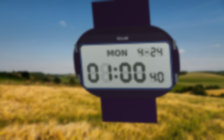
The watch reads 1 h 00 min 40 s
